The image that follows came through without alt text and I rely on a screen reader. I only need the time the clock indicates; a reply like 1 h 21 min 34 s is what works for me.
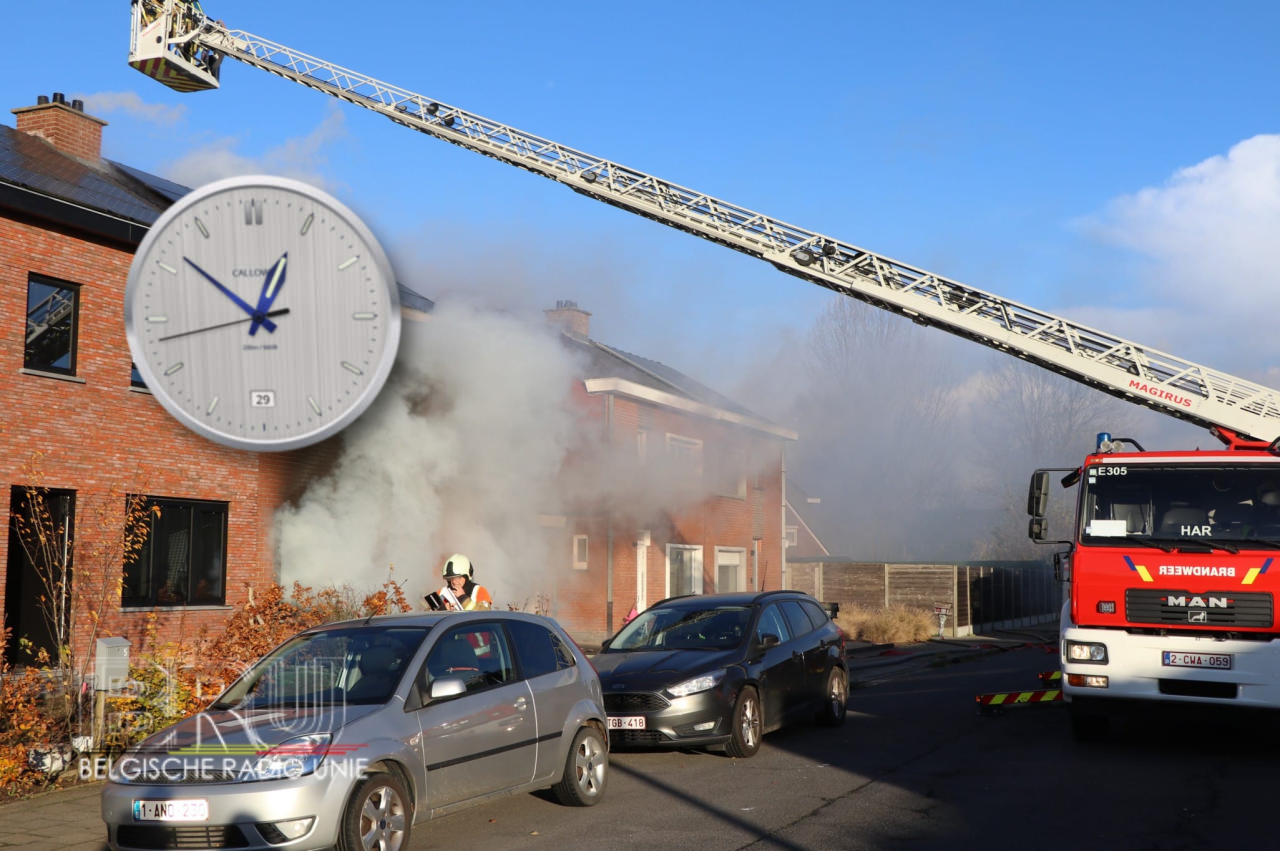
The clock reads 12 h 51 min 43 s
